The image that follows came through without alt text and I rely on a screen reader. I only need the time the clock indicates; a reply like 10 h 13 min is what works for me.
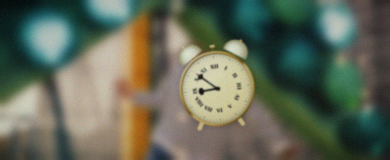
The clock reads 8 h 52 min
